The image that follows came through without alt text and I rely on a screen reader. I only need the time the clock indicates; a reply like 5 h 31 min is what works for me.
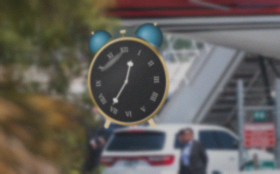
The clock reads 12 h 36 min
